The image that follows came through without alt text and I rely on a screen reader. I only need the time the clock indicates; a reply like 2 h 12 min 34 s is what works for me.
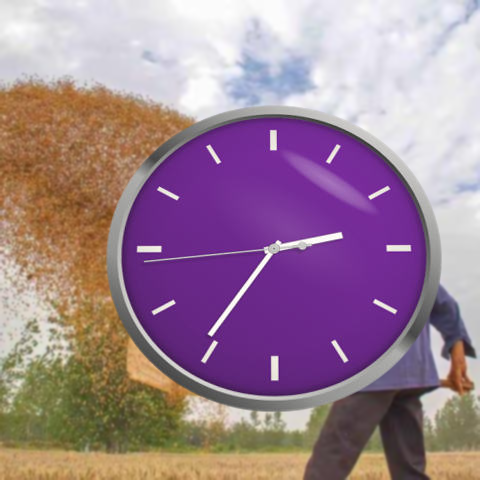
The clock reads 2 h 35 min 44 s
